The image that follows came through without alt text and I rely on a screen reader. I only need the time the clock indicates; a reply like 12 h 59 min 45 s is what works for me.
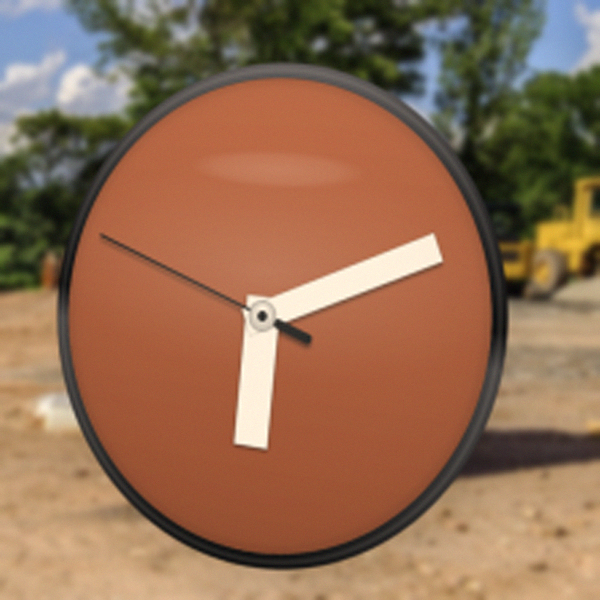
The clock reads 6 h 11 min 49 s
